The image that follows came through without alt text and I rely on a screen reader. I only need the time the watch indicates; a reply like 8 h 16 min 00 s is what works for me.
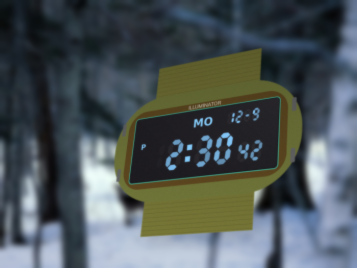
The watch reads 2 h 30 min 42 s
